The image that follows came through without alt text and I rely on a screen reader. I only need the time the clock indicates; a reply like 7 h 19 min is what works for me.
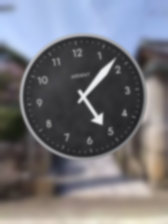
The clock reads 5 h 08 min
